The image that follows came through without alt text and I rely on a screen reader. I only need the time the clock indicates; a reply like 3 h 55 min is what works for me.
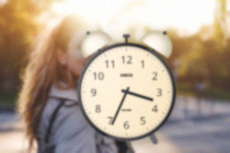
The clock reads 3 h 34 min
